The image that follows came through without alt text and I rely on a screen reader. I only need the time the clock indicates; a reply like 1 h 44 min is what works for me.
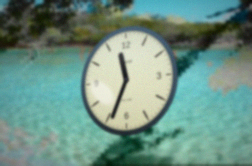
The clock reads 11 h 34 min
